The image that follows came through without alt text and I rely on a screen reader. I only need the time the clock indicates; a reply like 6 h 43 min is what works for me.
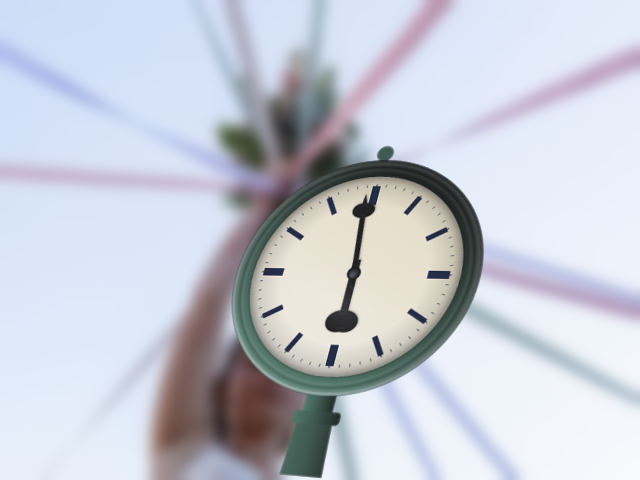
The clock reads 5 h 59 min
